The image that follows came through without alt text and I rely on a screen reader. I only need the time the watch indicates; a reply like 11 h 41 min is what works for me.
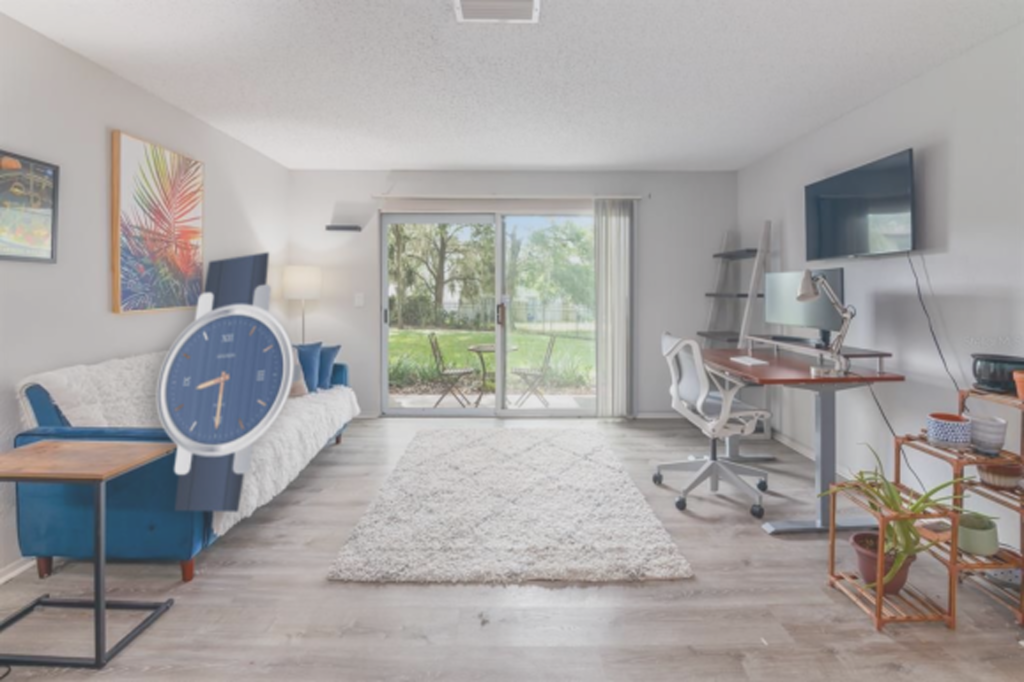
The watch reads 8 h 30 min
